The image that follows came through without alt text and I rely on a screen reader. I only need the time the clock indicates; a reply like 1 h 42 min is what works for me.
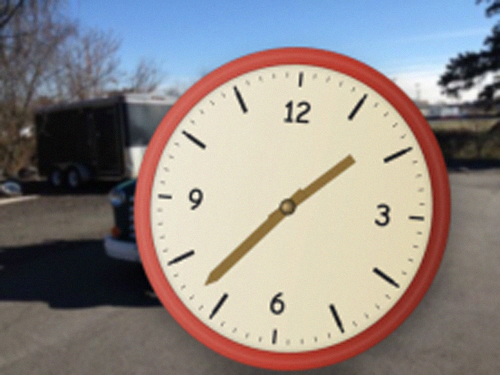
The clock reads 1 h 37 min
